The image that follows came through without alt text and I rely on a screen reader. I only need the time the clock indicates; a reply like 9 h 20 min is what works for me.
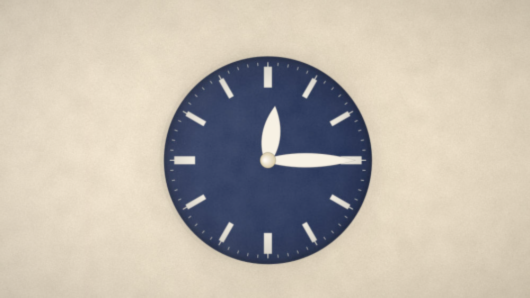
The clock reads 12 h 15 min
